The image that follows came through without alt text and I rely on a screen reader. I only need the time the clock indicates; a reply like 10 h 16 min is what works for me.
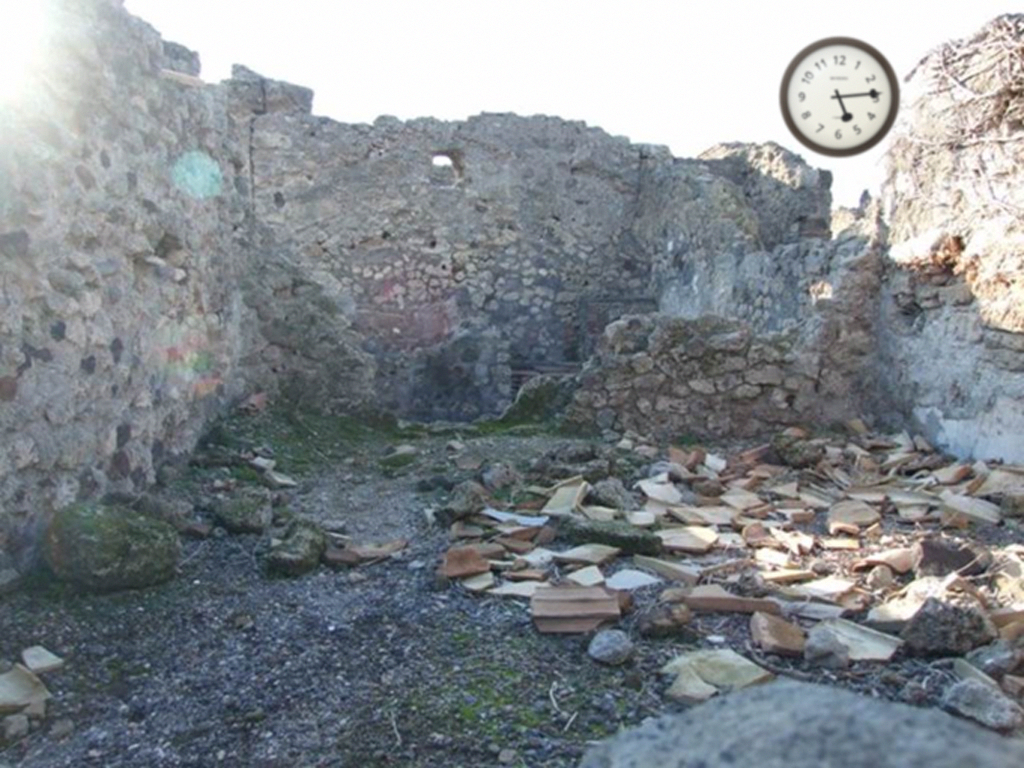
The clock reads 5 h 14 min
